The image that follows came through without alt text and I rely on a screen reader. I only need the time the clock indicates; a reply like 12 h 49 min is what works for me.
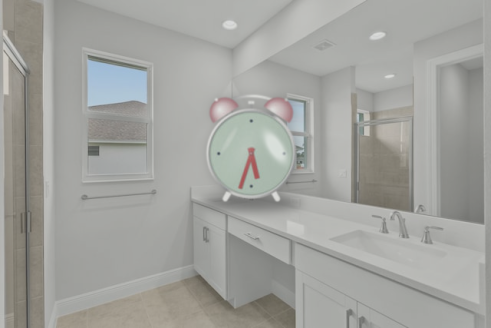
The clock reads 5 h 33 min
